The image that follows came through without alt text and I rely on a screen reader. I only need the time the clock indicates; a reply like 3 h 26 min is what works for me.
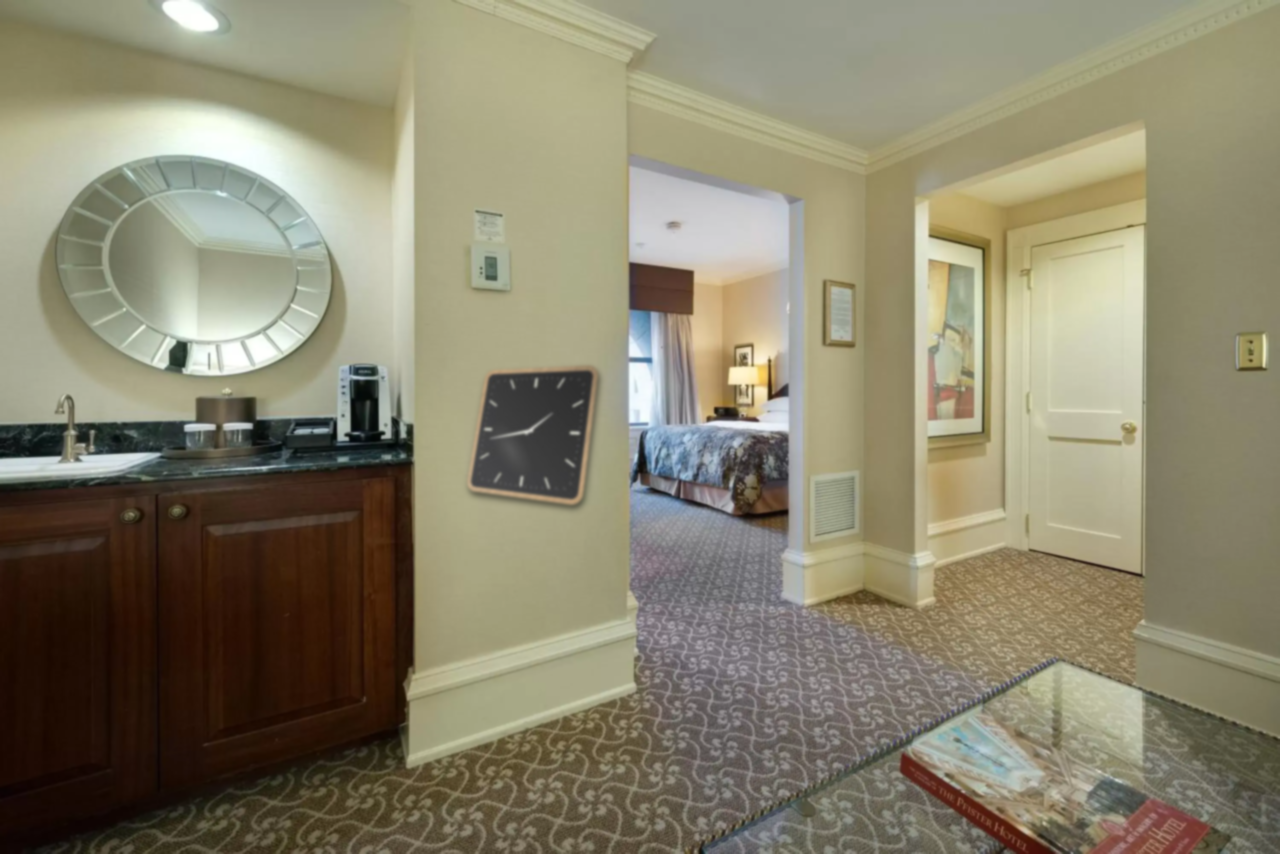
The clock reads 1 h 43 min
